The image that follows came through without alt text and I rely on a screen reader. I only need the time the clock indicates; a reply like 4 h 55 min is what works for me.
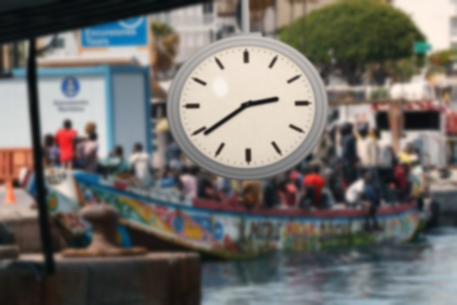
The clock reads 2 h 39 min
